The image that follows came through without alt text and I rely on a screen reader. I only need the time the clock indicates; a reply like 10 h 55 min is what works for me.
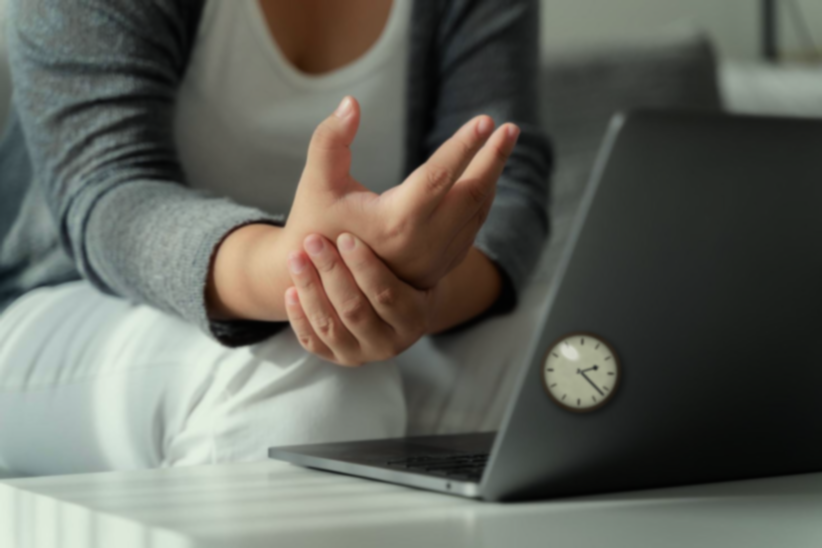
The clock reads 2 h 22 min
